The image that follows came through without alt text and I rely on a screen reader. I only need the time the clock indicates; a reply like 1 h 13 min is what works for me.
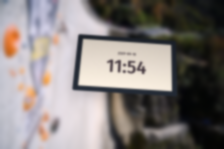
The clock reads 11 h 54 min
